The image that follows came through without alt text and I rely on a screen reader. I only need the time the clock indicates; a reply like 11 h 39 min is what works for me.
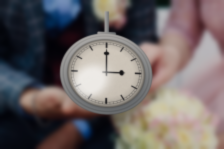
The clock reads 3 h 00 min
